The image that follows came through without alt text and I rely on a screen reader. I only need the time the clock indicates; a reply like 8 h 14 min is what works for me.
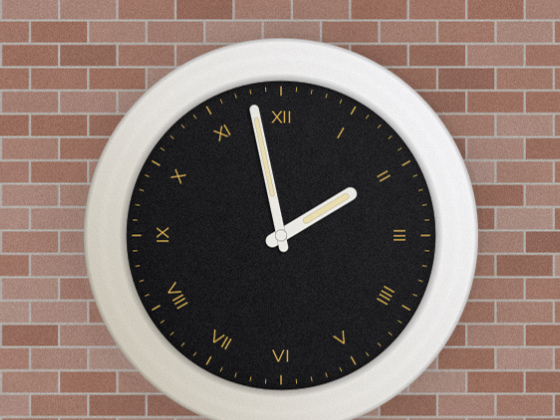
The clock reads 1 h 58 min
